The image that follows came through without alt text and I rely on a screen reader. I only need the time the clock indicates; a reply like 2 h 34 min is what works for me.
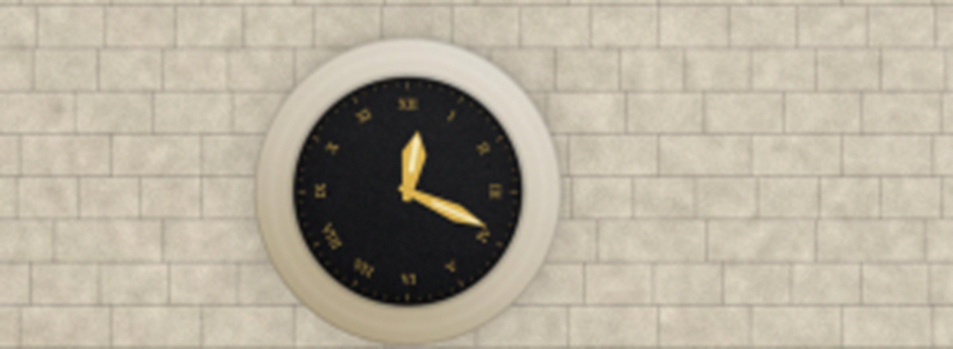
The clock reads 12 h 19 min
